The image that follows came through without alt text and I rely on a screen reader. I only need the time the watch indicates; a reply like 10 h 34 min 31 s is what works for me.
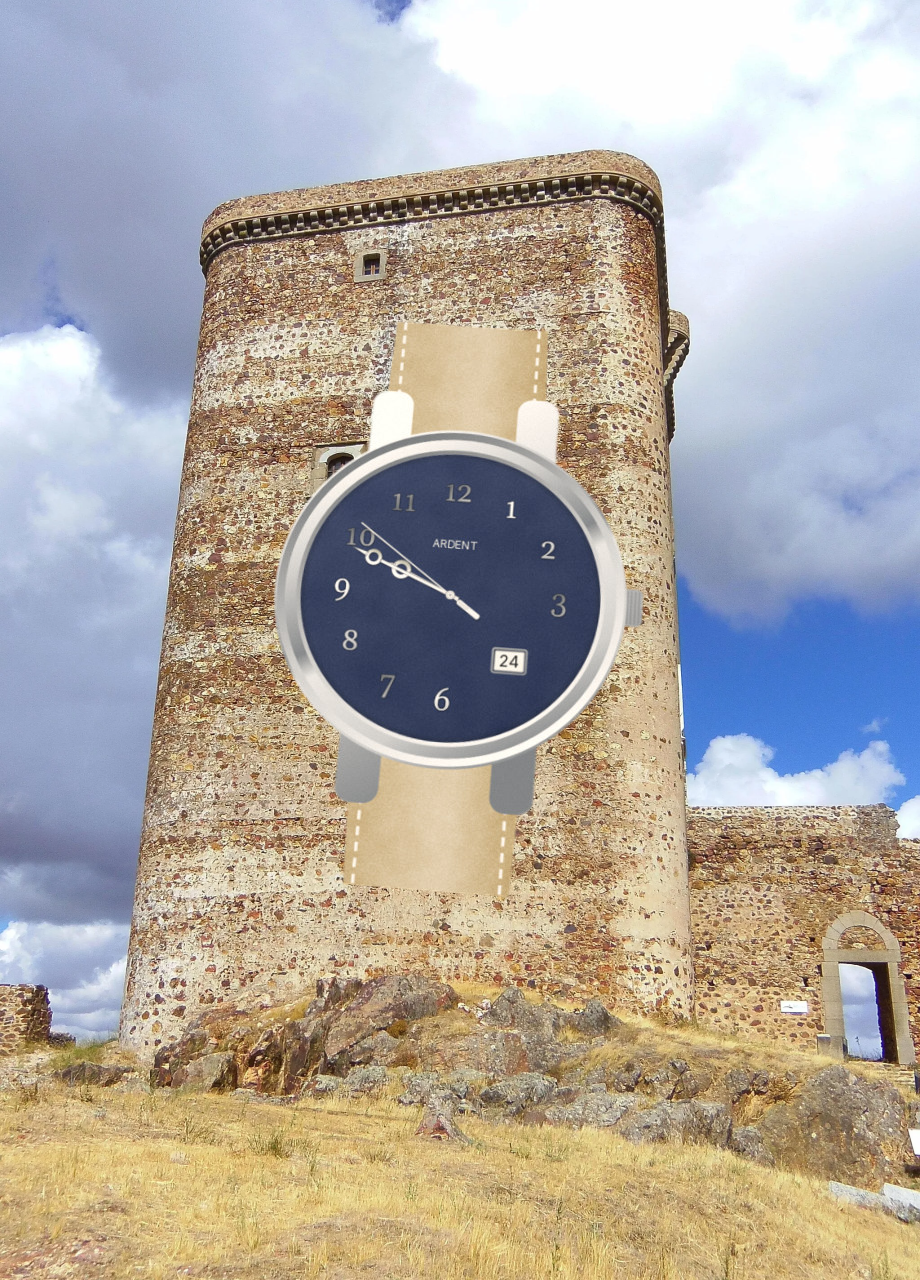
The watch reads 9 h 48 min 51 s
